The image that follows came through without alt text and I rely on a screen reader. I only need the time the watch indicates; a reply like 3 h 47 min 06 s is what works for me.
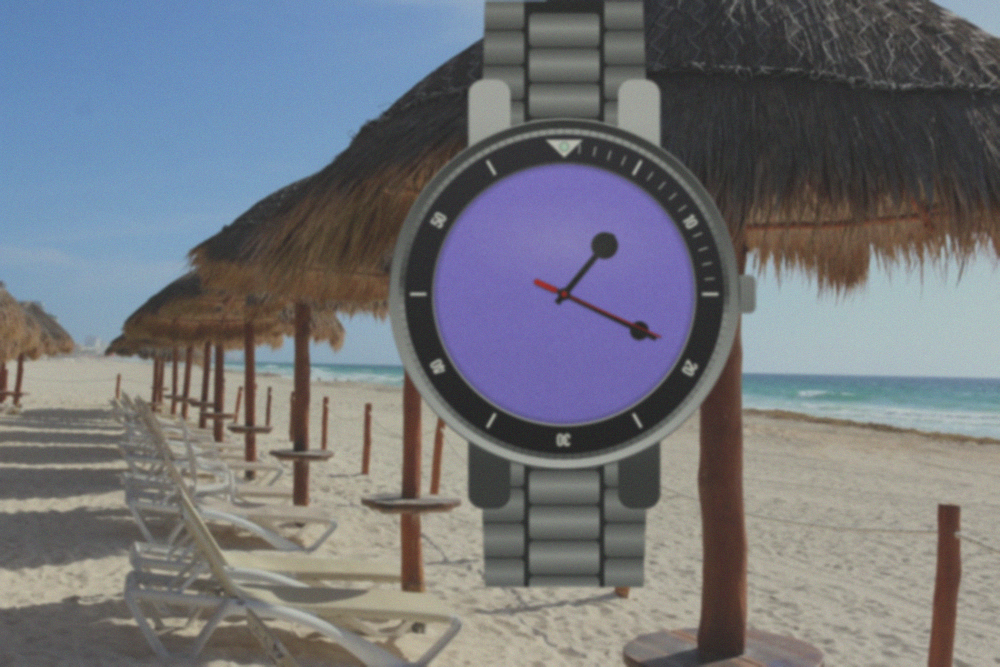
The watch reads 1 h 19 min 19 s
